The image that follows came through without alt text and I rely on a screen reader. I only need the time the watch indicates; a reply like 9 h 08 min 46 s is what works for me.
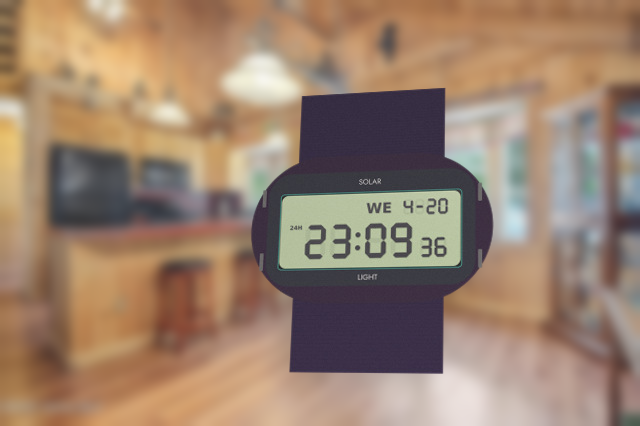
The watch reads 23 h 09 min 36 s
